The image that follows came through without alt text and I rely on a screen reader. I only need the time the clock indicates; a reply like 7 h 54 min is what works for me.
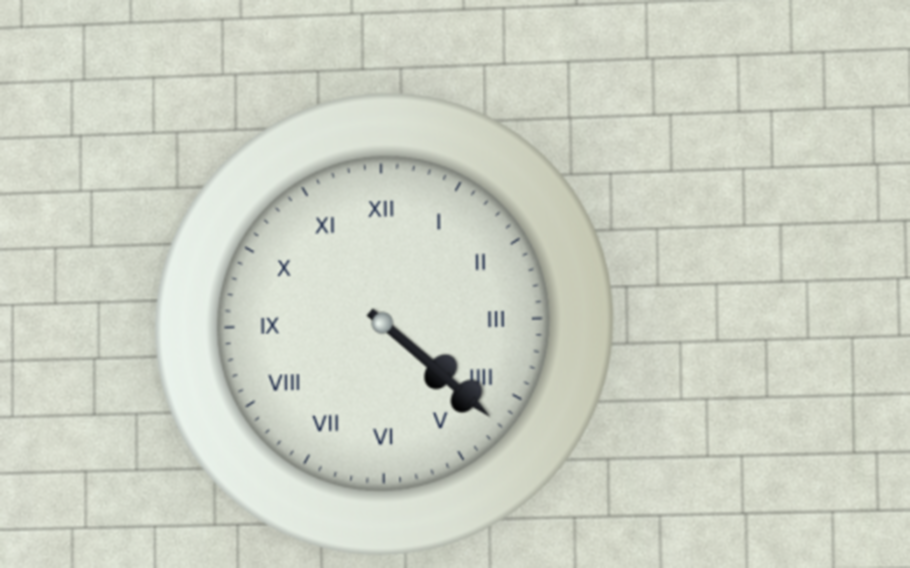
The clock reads 4 h 22 min
